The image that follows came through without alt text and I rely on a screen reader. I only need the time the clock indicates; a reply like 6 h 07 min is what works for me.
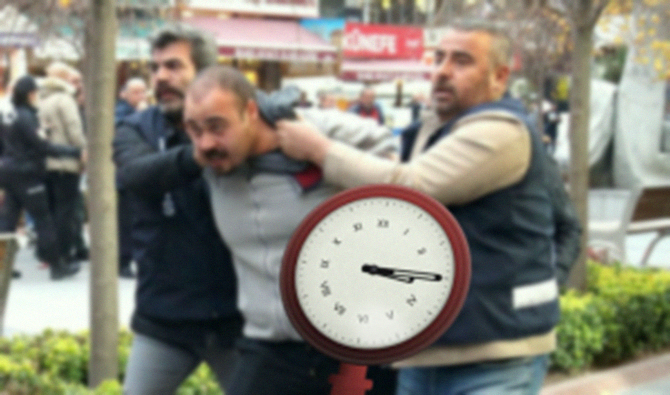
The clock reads 3 h 15 min
